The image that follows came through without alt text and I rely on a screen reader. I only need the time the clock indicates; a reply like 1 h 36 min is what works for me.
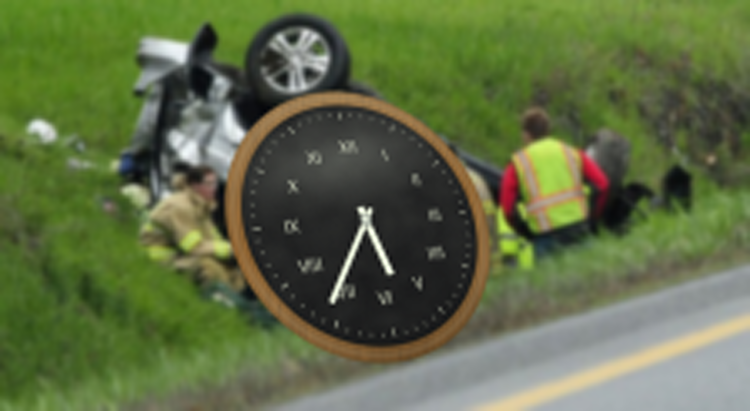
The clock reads 5 h 36 min
